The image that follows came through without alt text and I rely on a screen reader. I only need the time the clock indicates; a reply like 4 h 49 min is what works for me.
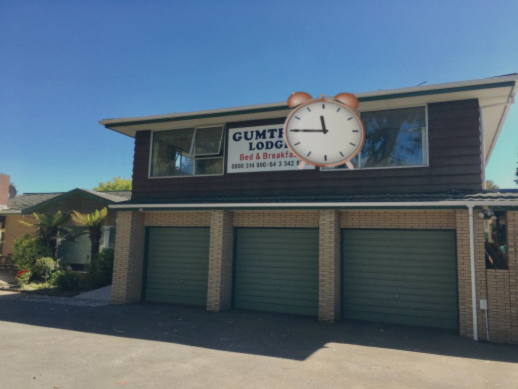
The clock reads 11 h 45 min
